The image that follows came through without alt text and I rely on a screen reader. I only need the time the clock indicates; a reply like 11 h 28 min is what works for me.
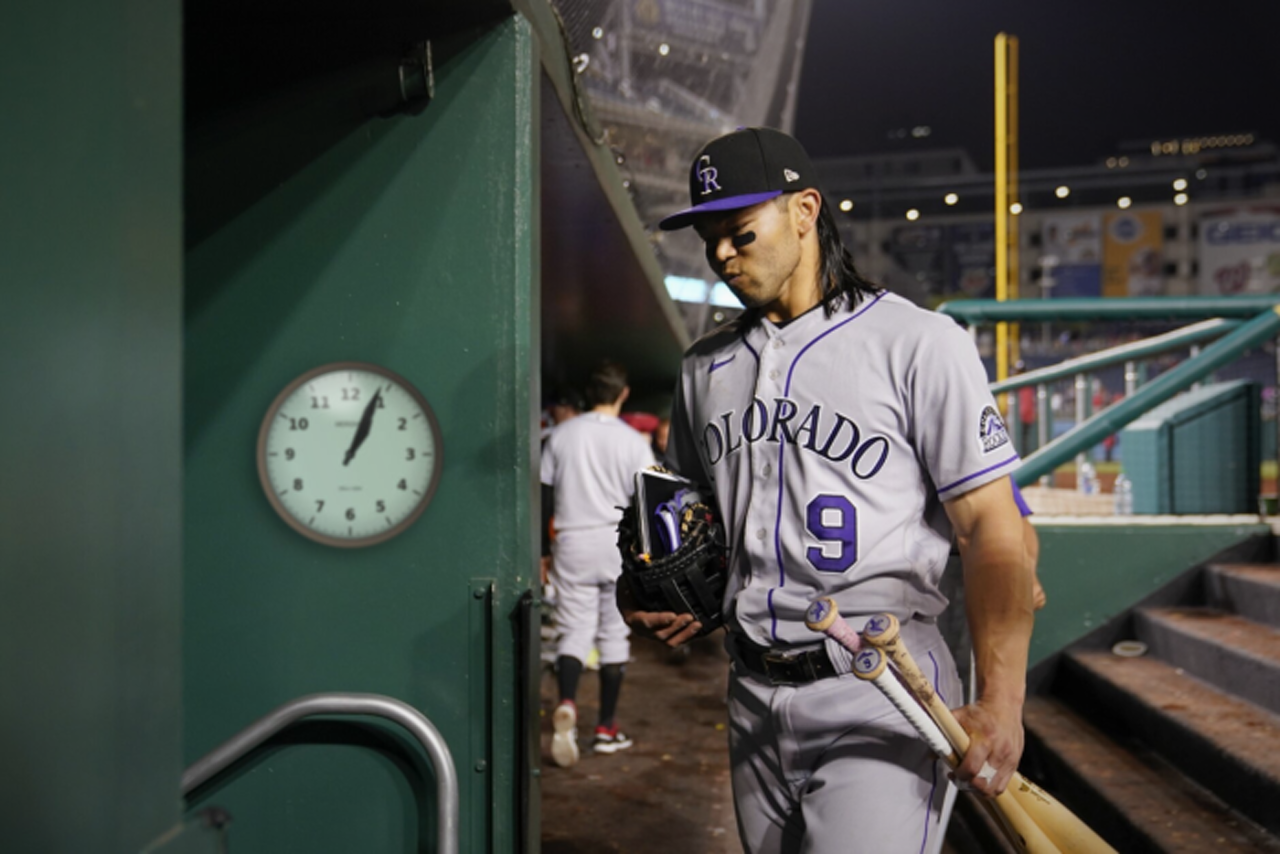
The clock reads 1 h 04 min
